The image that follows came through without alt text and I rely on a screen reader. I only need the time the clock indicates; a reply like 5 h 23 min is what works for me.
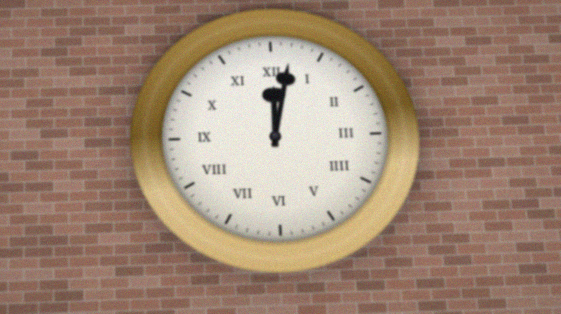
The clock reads 12 h 02 min
